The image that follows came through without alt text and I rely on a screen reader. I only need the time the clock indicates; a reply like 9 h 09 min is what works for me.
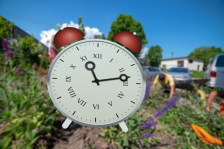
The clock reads 11 h 13 min
